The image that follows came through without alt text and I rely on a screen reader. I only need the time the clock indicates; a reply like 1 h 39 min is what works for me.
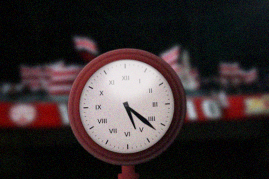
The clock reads 5 h 22 min
